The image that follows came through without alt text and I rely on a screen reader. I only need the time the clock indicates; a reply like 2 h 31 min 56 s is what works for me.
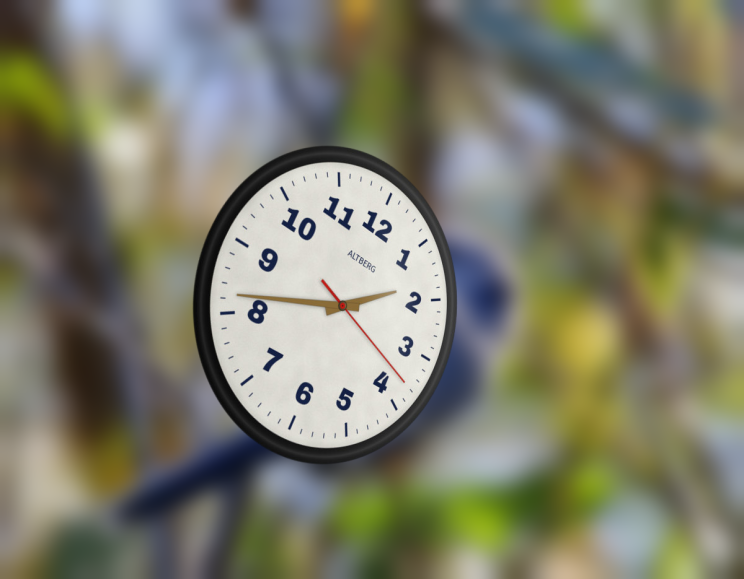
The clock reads 1 h 41 min 18 s
